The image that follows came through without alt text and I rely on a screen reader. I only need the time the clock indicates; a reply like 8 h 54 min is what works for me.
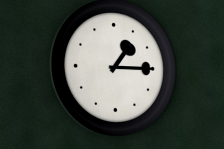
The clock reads 1 h 15 min
